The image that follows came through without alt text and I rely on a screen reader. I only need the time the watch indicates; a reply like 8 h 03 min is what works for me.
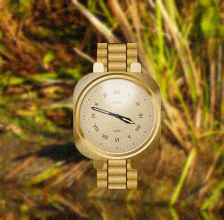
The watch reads 3 h 48 min
